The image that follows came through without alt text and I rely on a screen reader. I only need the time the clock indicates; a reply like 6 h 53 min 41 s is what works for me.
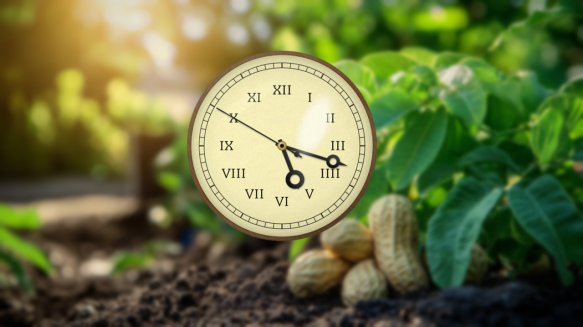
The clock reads 5 h 17 min 50 s
